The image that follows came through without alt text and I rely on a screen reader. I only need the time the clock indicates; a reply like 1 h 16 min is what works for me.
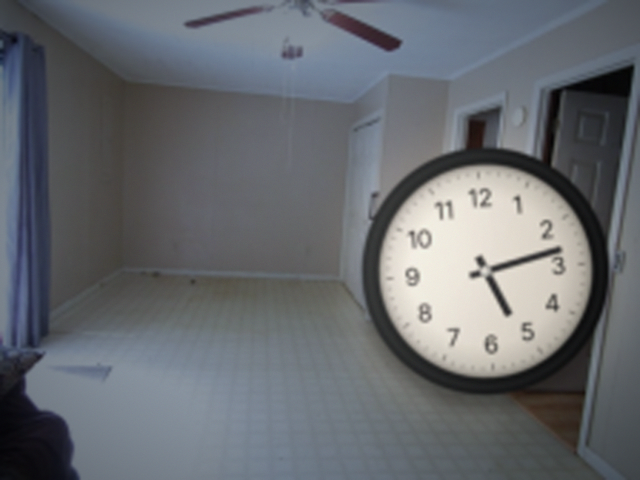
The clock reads 5 h 13 min
